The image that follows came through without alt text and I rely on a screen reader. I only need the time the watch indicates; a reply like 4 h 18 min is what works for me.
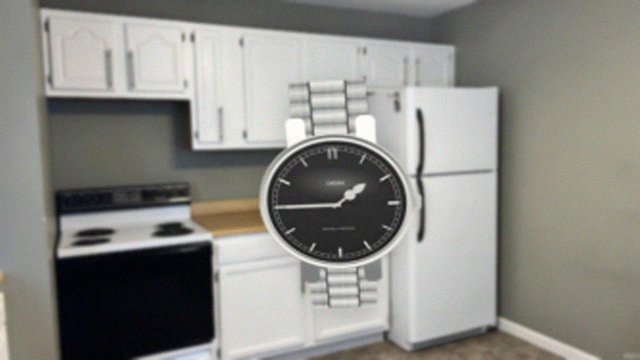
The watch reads 1 h 45 min
